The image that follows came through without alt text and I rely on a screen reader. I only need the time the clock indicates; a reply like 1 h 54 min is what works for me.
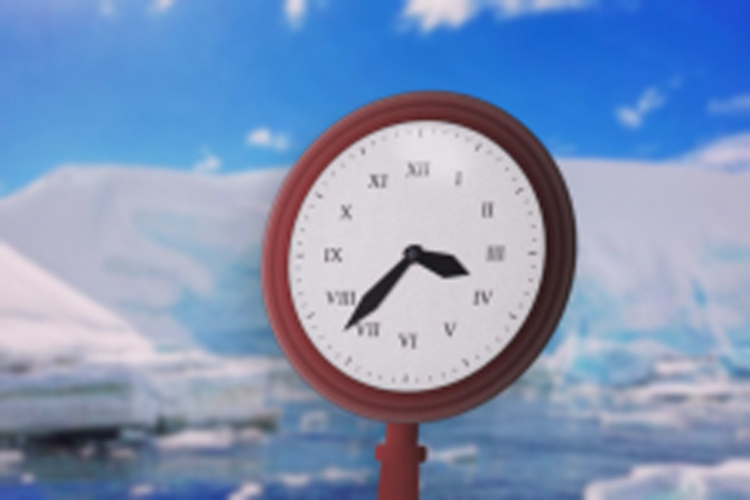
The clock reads 3 h 37 min
